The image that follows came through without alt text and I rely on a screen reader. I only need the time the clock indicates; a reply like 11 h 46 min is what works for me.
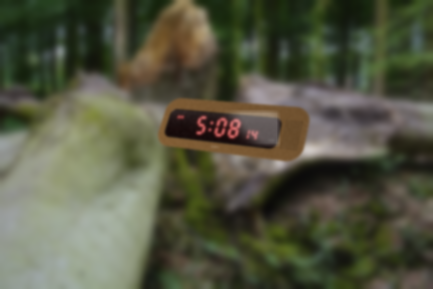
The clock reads 5 h 08 min
